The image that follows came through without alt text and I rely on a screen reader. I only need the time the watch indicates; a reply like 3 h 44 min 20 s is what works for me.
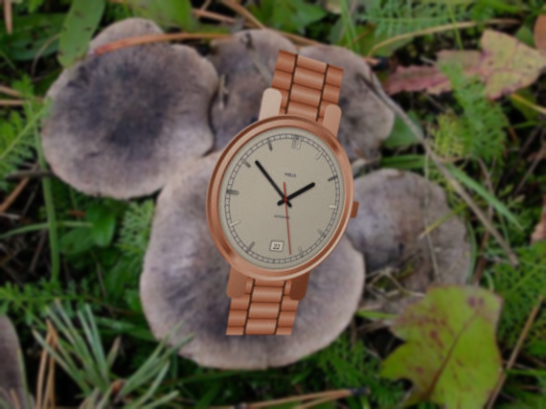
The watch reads 1 h 51 min 27 s
